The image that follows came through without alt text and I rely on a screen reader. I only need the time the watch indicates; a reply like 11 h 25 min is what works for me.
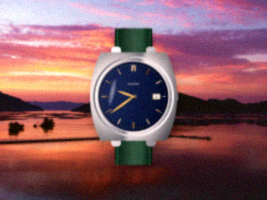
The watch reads 9 h 39 min
